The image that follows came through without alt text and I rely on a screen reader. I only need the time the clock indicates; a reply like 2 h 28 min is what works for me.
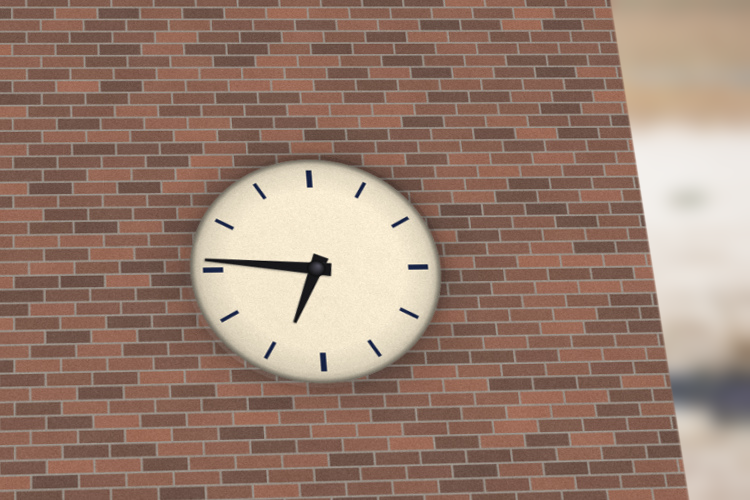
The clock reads 6 h 46 min
